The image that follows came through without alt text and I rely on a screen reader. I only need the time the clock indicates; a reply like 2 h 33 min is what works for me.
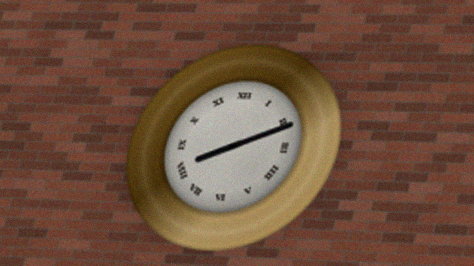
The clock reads 8 h 11 min
